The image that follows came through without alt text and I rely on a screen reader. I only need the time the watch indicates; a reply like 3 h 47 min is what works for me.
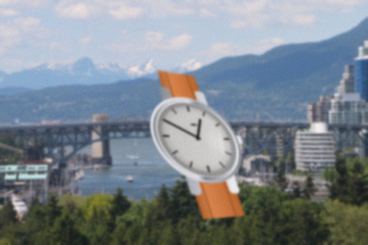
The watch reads 12 h 50 min
